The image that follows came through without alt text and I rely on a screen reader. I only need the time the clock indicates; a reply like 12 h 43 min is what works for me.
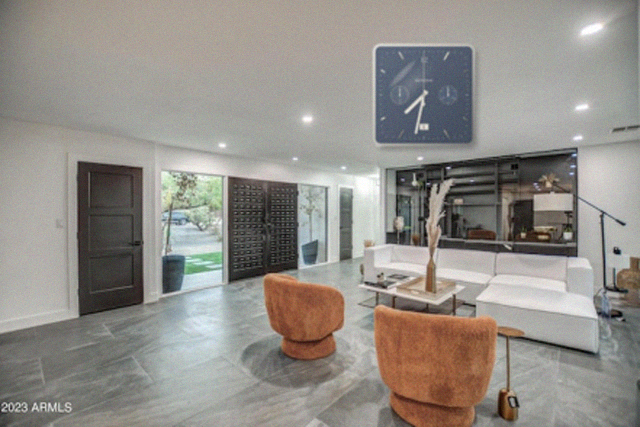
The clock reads 7 h 32 min
